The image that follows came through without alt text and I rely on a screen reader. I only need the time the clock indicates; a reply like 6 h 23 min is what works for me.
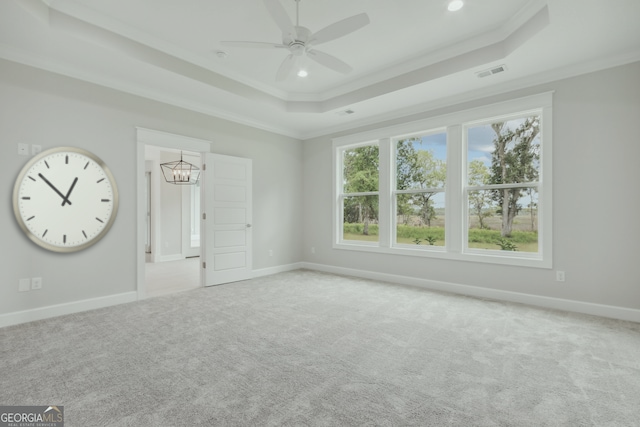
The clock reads 12 h 52 min
